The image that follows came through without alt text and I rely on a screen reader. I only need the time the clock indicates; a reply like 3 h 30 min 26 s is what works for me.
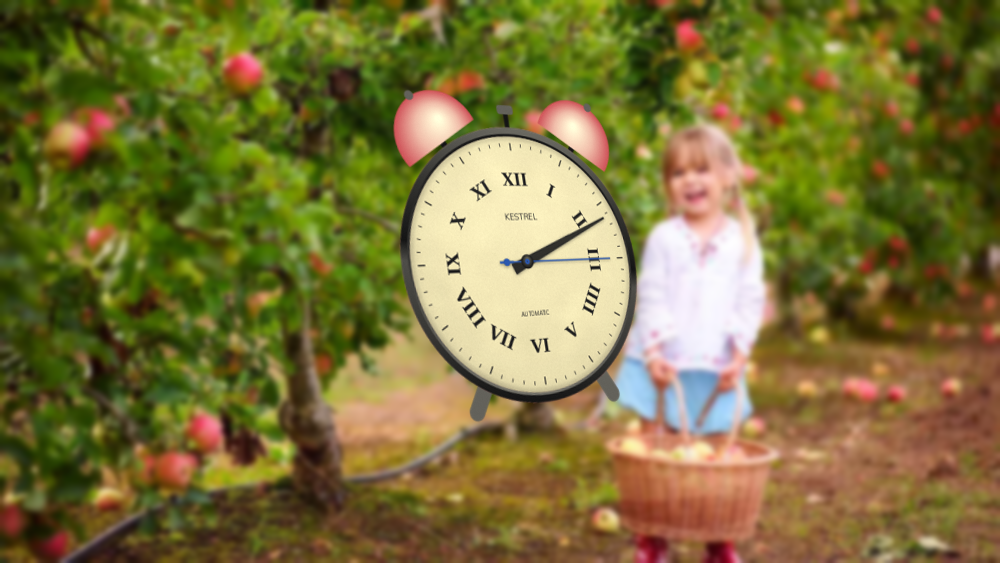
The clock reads 2 h 11 min 15 s
